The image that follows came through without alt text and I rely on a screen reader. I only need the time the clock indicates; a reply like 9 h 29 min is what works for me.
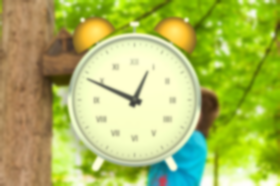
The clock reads 12 h 49 min
